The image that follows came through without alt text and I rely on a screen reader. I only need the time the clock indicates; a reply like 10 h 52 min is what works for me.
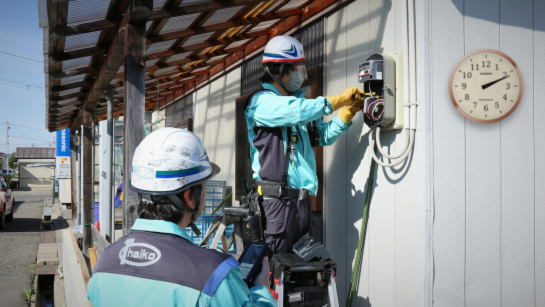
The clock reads 2 h 11 min
